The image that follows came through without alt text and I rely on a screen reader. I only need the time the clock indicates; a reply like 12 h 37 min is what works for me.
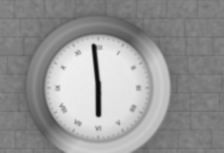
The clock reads 5 h 59 min
